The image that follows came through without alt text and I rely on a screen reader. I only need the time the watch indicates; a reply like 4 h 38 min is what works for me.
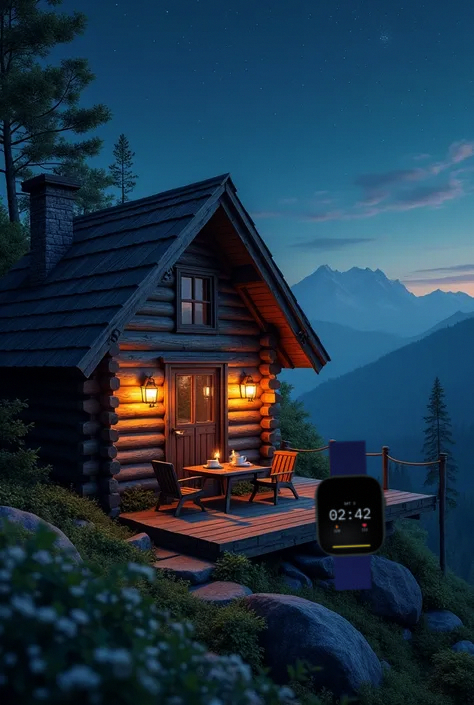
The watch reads 2 h 42 min
